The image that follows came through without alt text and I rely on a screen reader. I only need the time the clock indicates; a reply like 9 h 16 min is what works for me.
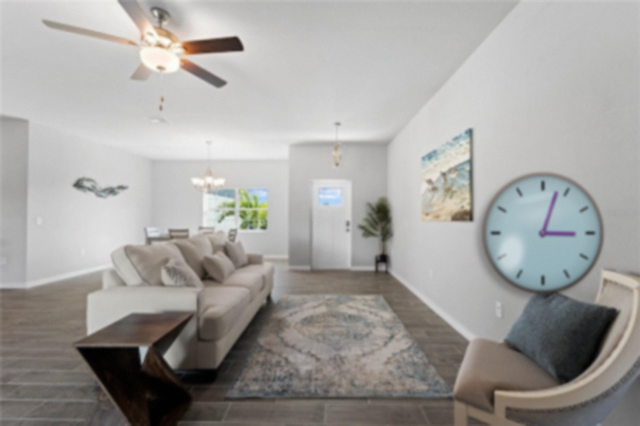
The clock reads 3 h 03 min
